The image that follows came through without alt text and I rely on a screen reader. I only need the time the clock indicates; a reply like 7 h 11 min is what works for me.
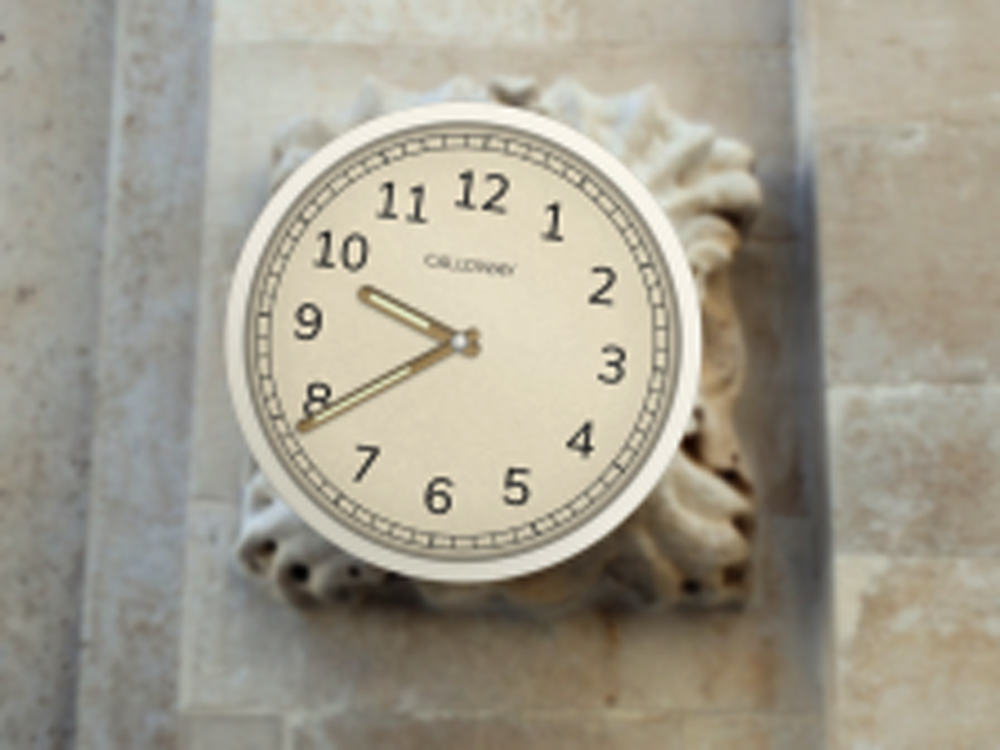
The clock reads 9 h 39 min
